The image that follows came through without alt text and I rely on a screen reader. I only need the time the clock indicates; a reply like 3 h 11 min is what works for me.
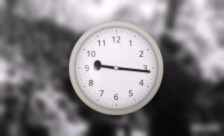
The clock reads 9 h 16 min
